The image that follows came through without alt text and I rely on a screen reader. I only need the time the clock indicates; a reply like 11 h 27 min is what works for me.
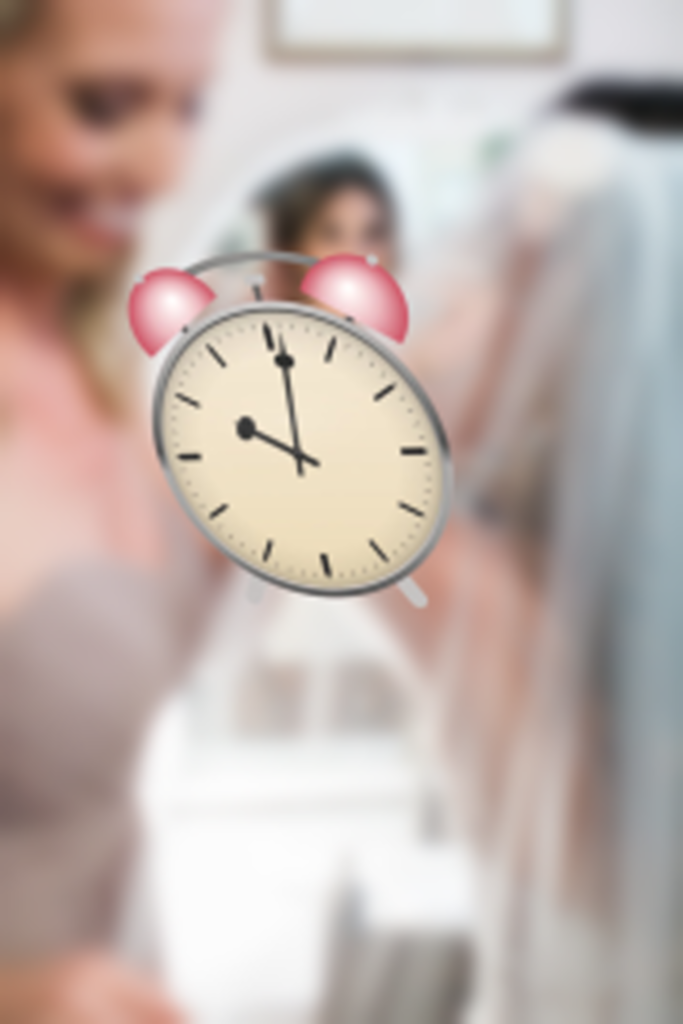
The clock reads 10 h 01 min
